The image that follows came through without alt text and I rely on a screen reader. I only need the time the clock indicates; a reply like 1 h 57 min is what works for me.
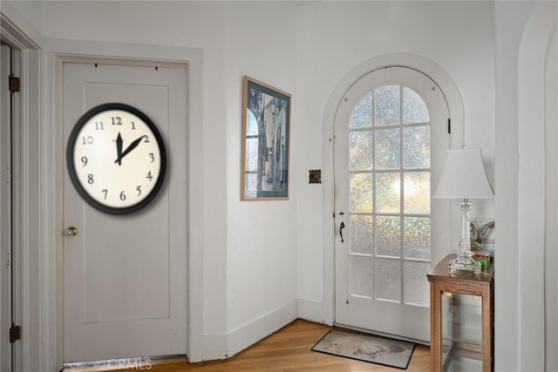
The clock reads 12 h 09 min
